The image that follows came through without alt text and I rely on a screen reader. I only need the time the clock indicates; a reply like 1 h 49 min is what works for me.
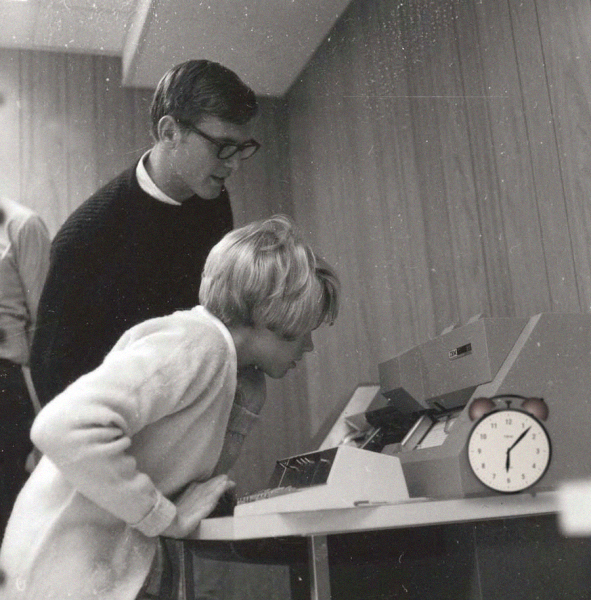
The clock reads 6 h 07 min
